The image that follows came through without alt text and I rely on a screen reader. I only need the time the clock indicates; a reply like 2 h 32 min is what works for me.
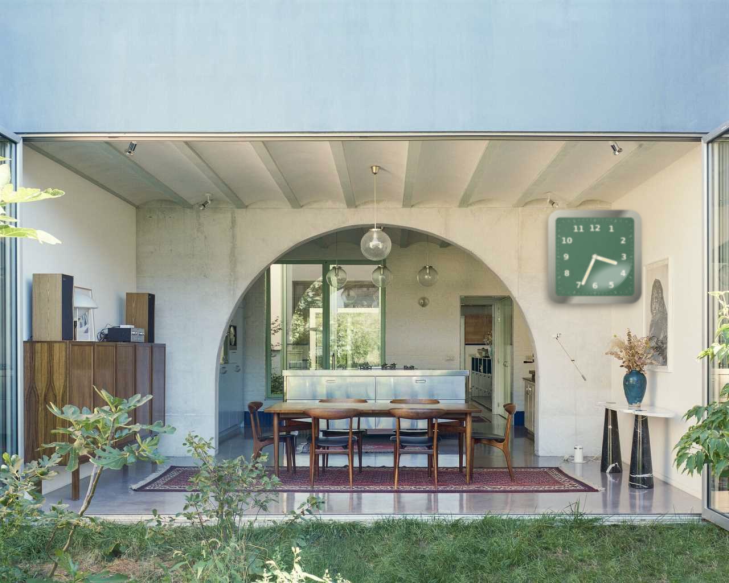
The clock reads 3 h 34 min
